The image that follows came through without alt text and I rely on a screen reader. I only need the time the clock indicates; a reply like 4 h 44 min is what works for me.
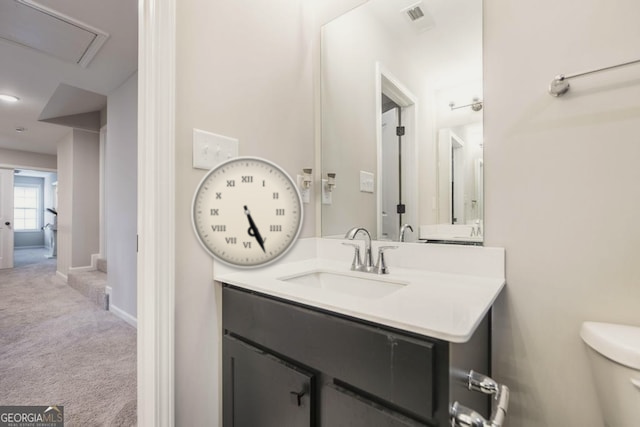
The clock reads 5 h 26 min
